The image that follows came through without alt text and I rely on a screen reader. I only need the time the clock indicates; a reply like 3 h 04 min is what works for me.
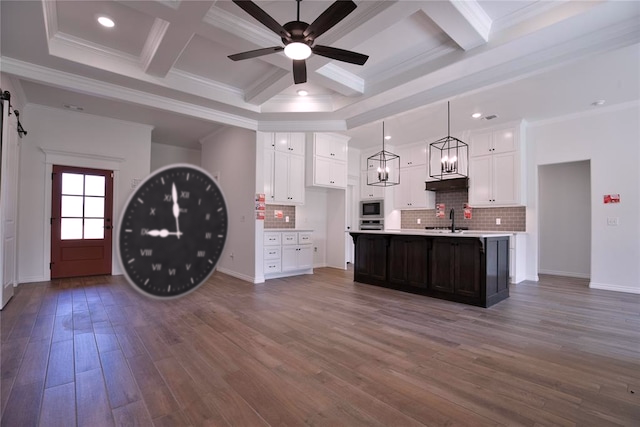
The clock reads 8 h 57 min
